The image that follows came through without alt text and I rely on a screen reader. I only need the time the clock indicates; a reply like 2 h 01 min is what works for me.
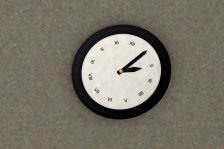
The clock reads 2 h 05 min
